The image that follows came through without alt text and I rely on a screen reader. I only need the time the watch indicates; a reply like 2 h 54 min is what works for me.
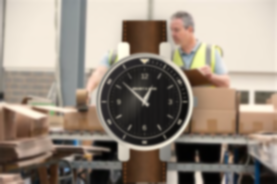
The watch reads 12 h 52 min
